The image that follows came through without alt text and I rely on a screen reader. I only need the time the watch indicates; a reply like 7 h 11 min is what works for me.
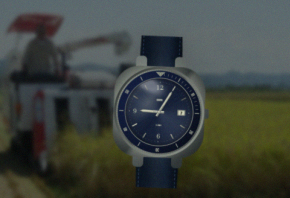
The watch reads 9 h 05 min
